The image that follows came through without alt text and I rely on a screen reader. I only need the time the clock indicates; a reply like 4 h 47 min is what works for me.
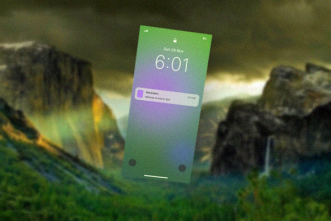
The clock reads 6 h 01 min
